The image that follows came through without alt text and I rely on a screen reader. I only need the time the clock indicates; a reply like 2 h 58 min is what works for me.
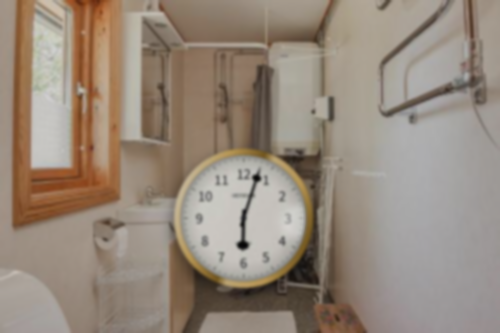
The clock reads 6 h 03 min
